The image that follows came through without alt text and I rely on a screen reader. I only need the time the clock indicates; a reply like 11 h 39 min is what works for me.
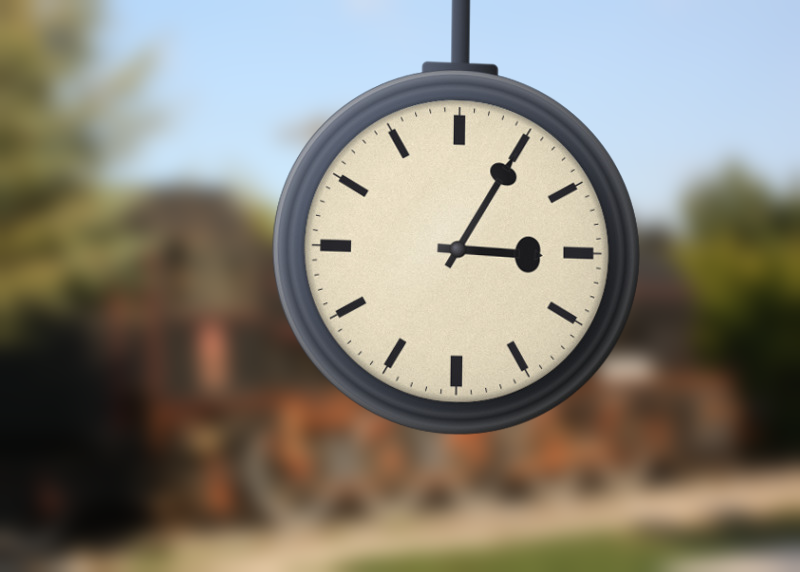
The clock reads 3 h 05 min
